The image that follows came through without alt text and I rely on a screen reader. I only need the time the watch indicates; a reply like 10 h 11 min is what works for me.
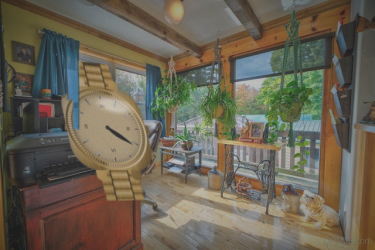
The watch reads 4 h 21 min
